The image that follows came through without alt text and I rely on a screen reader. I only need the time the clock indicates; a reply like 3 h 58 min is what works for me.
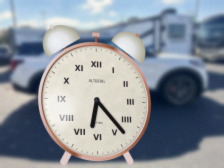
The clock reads 6 h 23 min
